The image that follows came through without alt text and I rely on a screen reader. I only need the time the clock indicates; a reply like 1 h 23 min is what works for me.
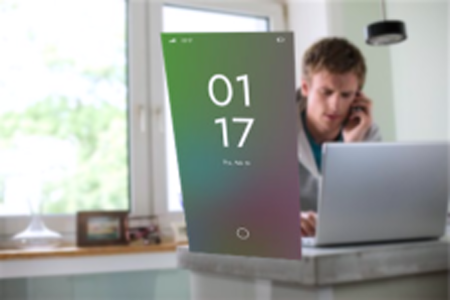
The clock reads 1 h 17 min
